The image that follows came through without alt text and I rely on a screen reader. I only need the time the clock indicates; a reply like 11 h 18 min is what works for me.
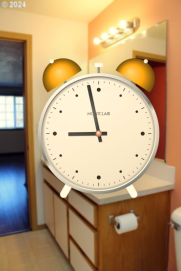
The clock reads 8 h 58 min
